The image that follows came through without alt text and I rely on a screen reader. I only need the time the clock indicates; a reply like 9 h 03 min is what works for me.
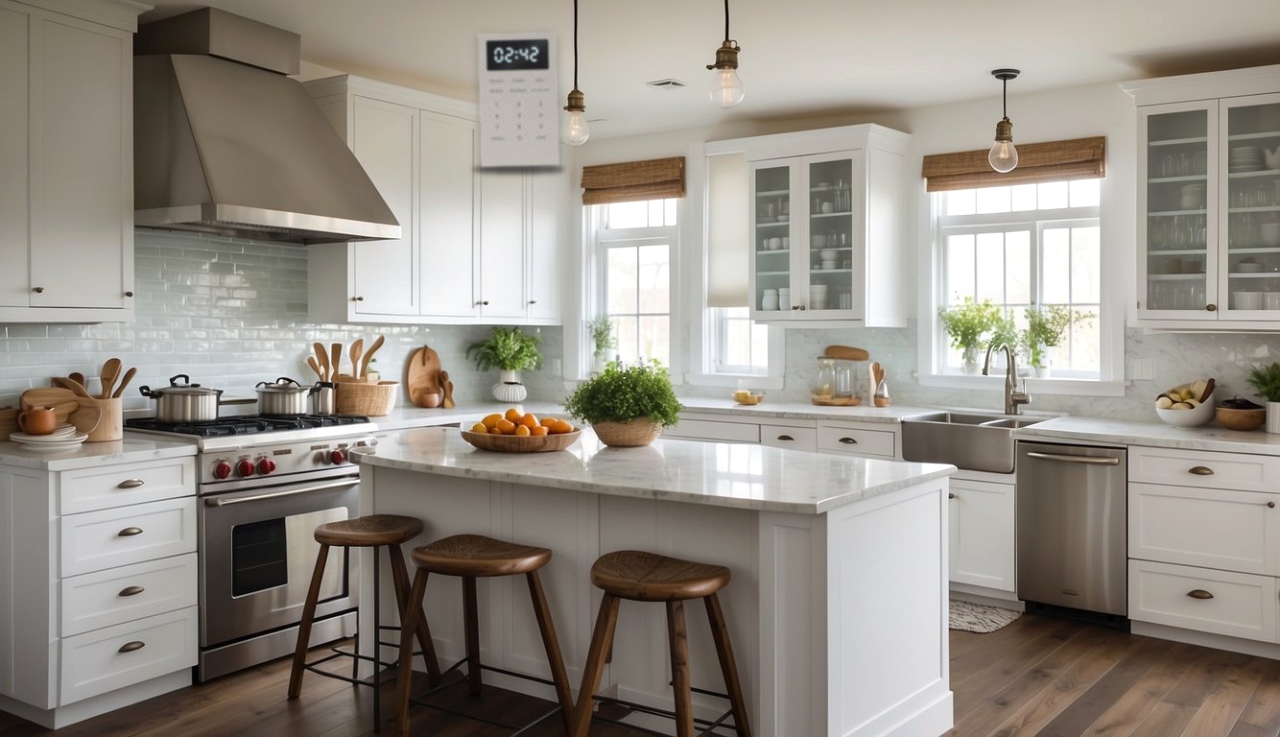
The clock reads 2 h 42 min
